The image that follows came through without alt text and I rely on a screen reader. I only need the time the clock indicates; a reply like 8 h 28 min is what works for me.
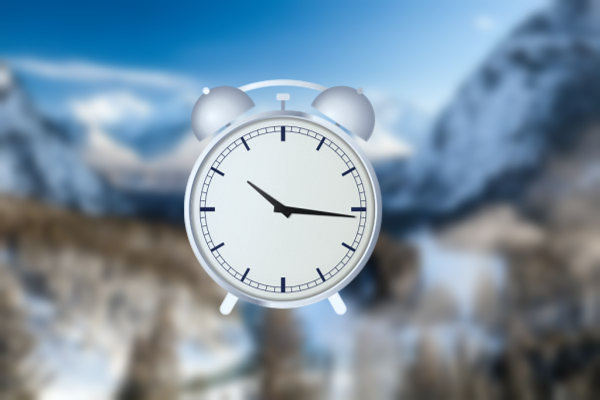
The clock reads 10 h 16 min
